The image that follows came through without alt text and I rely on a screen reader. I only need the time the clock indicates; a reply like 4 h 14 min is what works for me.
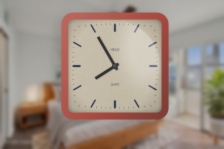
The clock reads 7 h 55 min
